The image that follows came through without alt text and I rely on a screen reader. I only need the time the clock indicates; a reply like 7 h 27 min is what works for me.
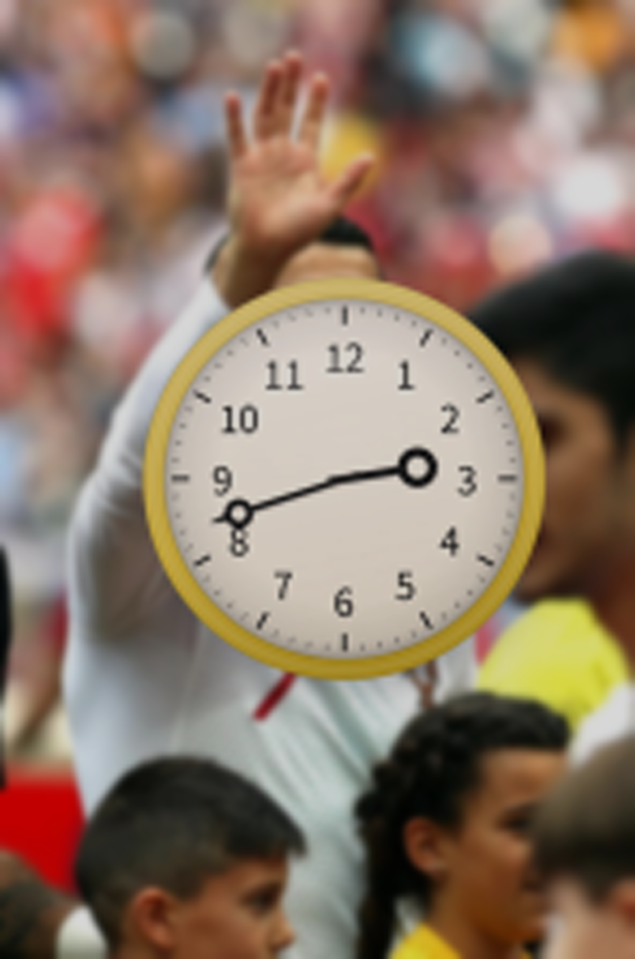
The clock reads 2 h 42 min
